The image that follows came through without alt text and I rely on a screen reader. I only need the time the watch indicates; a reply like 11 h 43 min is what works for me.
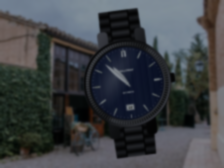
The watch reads 10 h 53 min
